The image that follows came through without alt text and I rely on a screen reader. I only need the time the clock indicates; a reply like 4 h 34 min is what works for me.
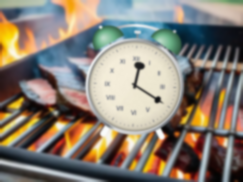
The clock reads 12 h 20 min
